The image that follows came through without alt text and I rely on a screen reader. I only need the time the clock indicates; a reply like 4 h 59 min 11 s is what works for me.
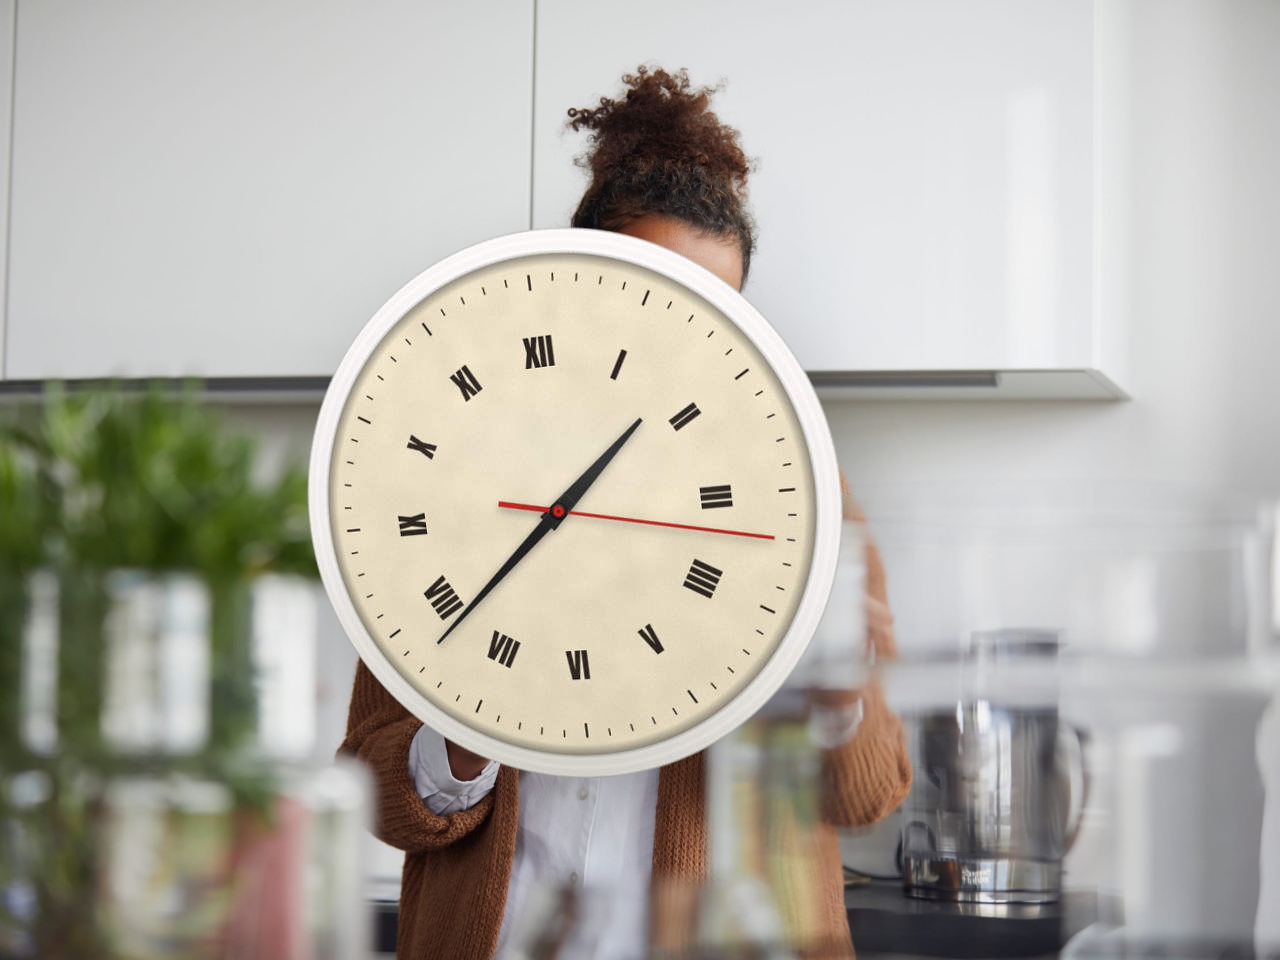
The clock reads 1 h 38 min 17 s
